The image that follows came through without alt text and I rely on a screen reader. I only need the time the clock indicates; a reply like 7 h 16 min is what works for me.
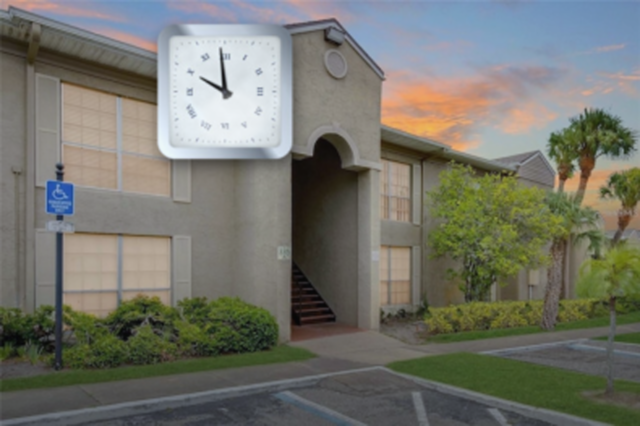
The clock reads 9 h 59 min
